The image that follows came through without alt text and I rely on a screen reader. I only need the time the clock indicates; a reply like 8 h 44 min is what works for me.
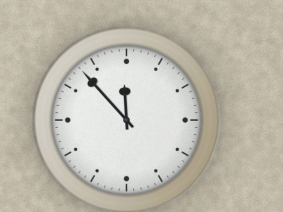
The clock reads 11 h 53 min
